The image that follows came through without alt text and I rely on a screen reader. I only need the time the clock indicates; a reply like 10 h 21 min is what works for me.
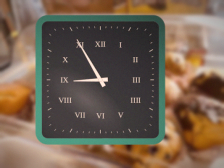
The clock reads 8 h 55 min
